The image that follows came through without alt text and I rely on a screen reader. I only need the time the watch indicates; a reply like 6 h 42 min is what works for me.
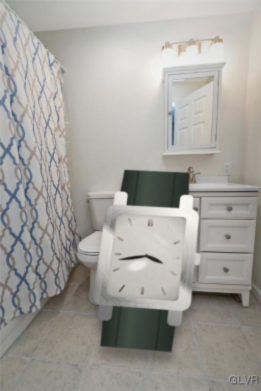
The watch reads 3 h 43 min
